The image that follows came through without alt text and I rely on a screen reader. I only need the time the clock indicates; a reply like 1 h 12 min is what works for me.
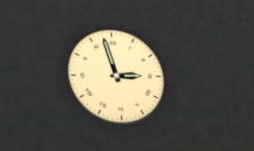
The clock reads 2 h 58 min
